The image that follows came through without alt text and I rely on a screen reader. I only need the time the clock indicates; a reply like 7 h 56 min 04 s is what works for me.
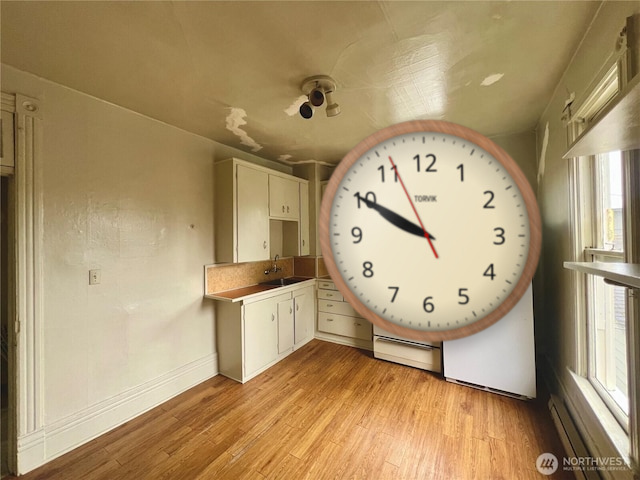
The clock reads 9 h 49 min 56 s
